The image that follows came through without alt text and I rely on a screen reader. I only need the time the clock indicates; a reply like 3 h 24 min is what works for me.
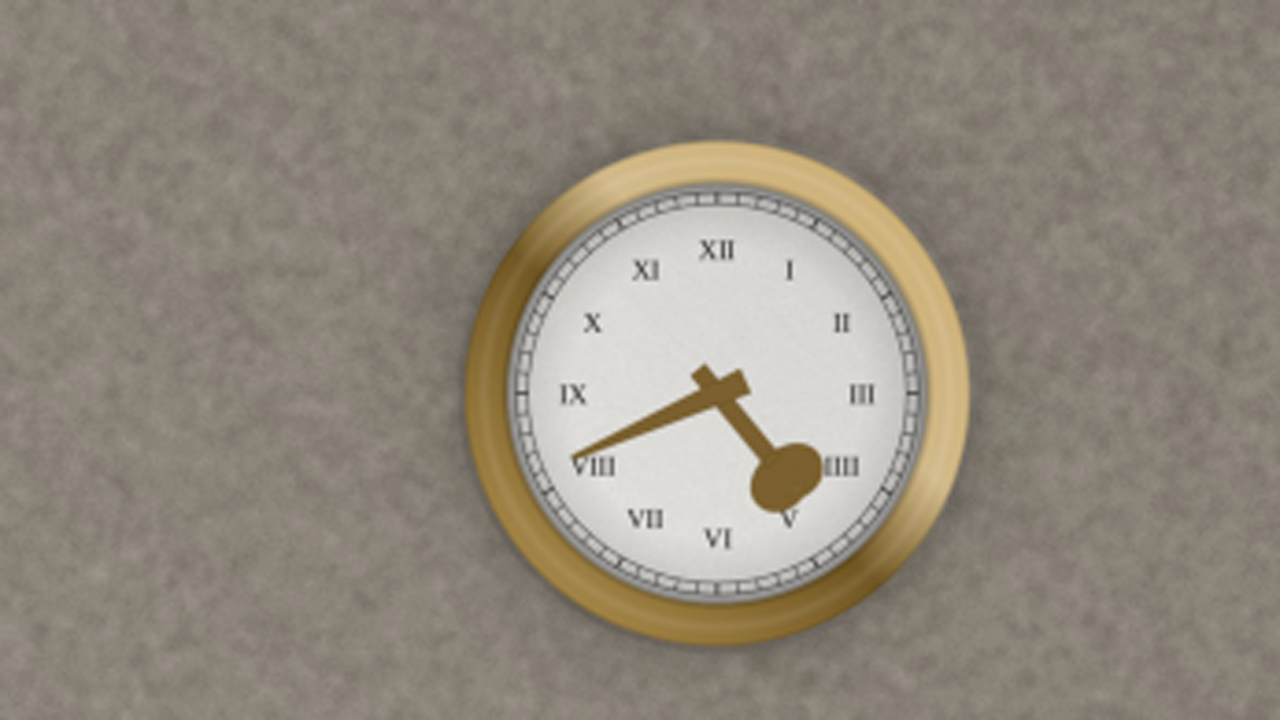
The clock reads 4 h 41 min
